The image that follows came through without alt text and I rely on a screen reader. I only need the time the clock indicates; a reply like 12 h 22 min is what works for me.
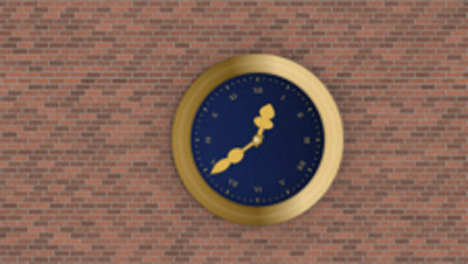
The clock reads 12 h 39 min
